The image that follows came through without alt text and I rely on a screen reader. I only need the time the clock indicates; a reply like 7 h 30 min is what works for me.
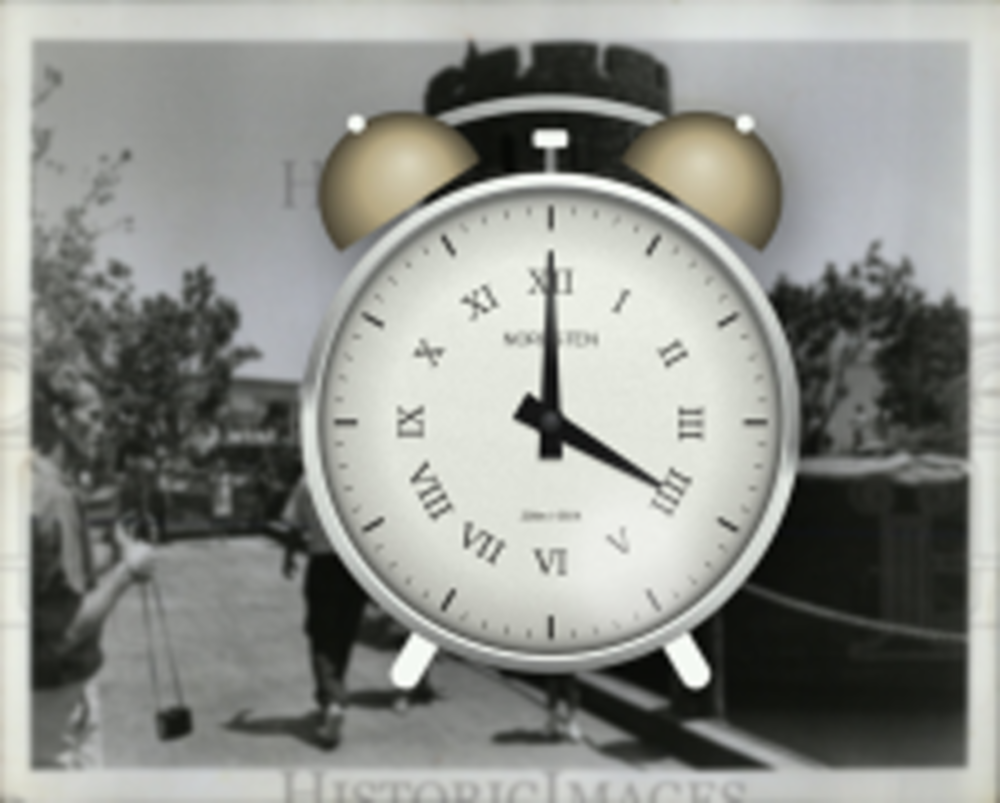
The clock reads 4 h 00 min
